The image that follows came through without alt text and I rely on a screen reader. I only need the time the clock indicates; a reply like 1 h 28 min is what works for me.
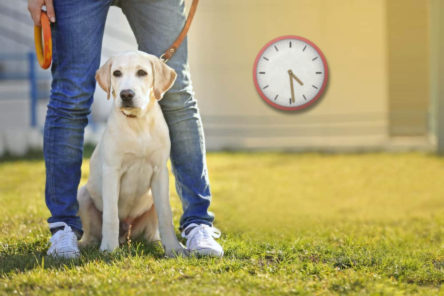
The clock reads 4 h 29 min
